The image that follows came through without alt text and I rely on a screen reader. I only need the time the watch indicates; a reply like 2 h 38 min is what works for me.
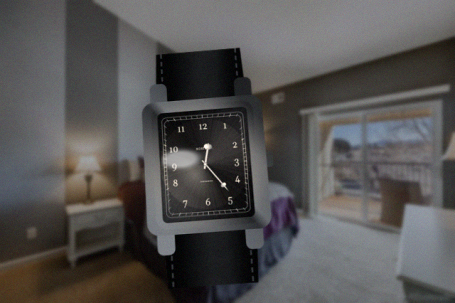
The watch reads 12 h 24 min
